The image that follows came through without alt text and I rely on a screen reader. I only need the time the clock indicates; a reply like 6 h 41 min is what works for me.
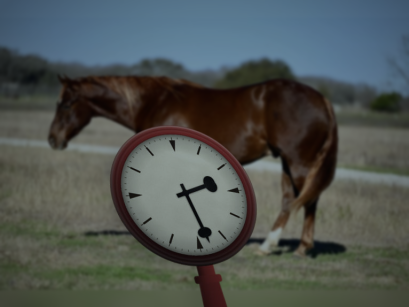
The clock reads 2 h 28 min
